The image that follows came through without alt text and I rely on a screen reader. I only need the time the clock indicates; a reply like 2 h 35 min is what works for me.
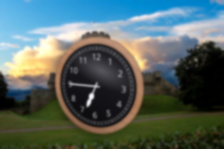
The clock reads 6 h 45 min
